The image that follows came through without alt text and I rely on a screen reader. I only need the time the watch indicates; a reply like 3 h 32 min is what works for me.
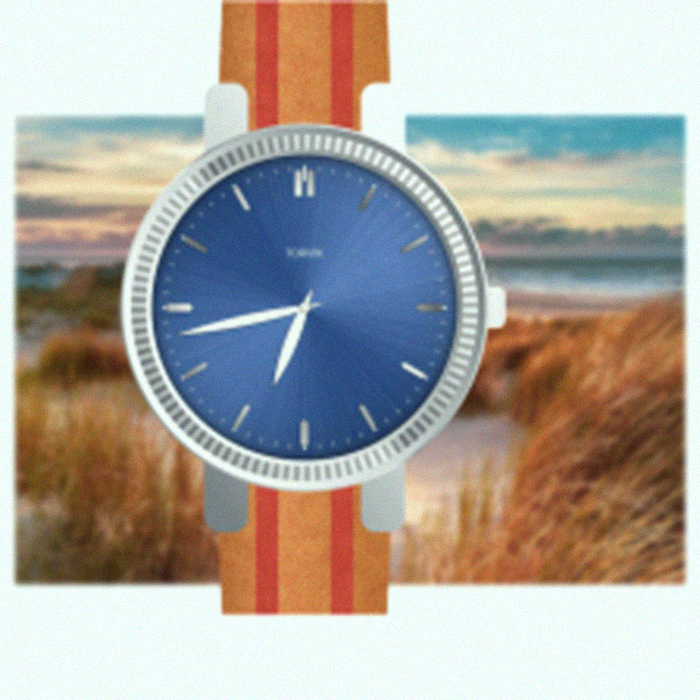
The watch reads 6 h 43 min
